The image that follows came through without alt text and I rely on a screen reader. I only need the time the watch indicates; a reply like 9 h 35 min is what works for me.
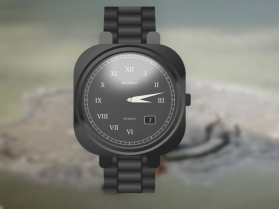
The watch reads 3 h 13 min
